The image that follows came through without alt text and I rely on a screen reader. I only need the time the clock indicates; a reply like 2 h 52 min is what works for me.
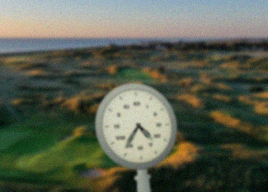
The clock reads 4 h 36 min
